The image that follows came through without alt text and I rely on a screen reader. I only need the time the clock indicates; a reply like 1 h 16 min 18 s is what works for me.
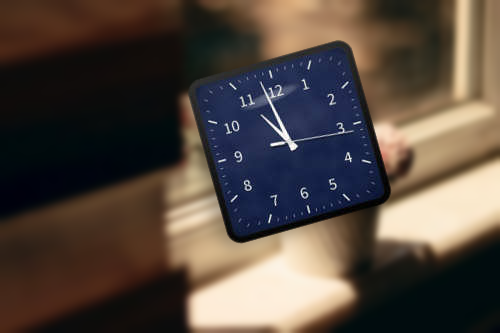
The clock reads 10 h 58 min 16 s
